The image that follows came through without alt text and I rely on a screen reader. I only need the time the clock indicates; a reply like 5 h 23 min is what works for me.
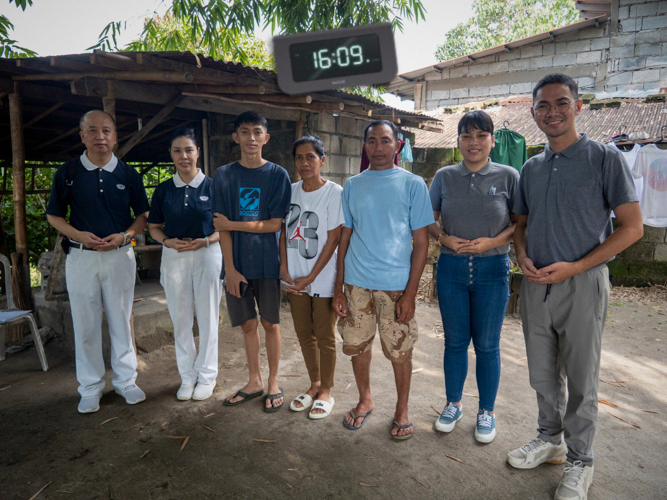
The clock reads 16 h 09 min
